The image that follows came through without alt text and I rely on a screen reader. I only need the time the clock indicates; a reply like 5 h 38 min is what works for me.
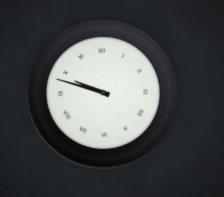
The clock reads 9 h 48 min
